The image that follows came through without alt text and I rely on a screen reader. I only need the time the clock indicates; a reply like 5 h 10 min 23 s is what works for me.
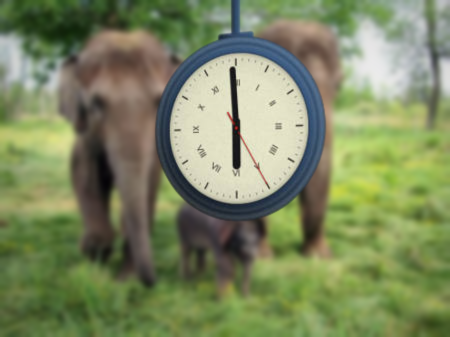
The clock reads 5 h 59 min 25 s
